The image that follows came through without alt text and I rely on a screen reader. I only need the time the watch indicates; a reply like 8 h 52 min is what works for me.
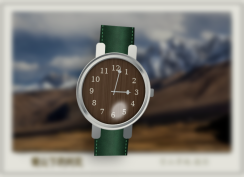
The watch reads 3 h 02 min
